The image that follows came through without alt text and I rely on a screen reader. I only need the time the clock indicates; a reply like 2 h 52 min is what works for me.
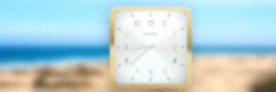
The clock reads 8 h 38 min
